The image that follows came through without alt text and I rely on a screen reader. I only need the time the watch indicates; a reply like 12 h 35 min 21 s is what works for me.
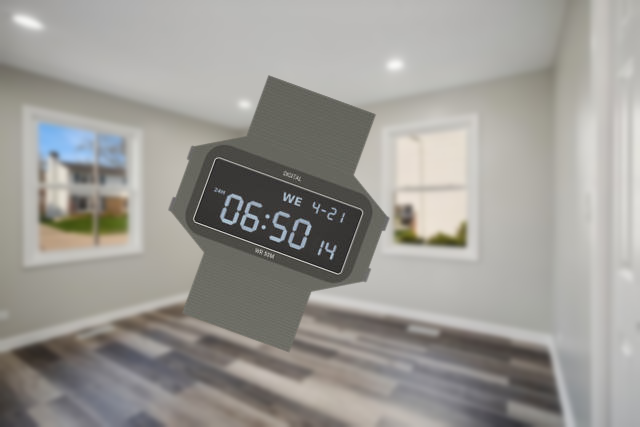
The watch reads 6 h 50 min 14 s
